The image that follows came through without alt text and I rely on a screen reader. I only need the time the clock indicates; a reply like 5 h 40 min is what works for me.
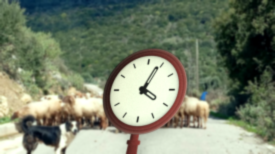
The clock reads 4 h 04 min
